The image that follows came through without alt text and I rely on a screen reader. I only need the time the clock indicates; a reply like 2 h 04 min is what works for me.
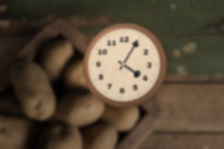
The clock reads 4 h 05 min
